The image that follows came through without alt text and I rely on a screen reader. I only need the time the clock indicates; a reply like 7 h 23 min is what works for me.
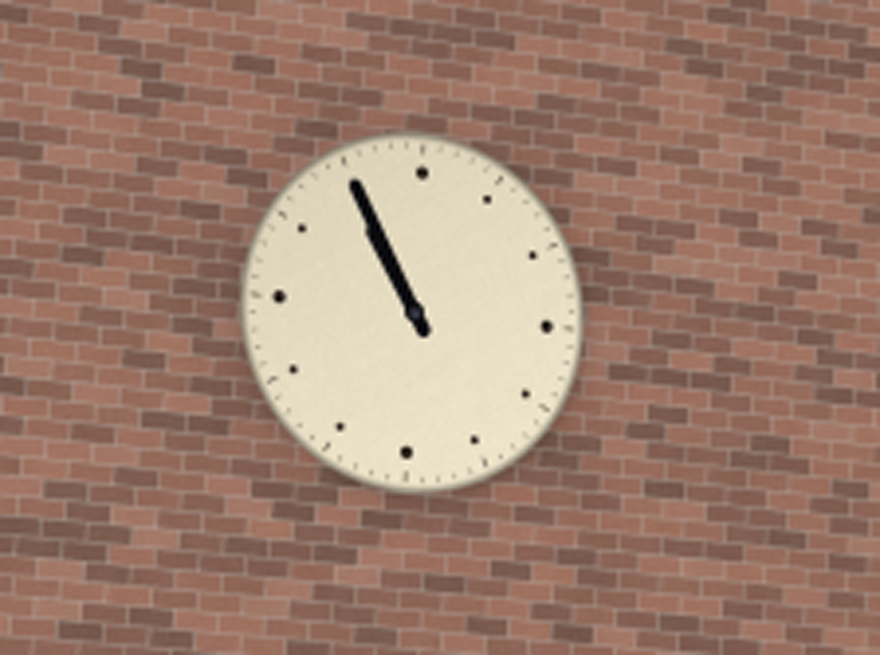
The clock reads 10 h 55 min
